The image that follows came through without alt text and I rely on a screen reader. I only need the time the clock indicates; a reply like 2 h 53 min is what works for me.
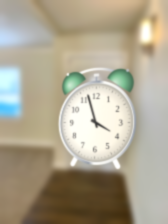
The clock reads 3 h 57 min
